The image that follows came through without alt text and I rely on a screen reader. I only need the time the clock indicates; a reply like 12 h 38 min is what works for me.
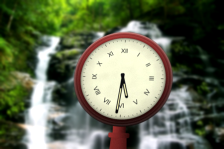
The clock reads 5 h 31 min
